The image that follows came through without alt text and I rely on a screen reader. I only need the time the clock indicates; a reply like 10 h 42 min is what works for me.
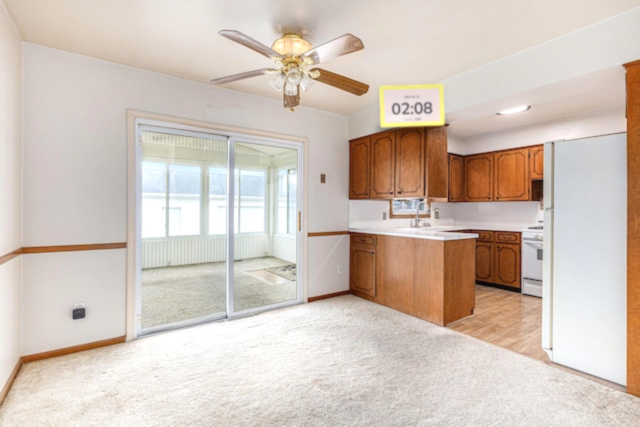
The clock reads 2 h 08 min
